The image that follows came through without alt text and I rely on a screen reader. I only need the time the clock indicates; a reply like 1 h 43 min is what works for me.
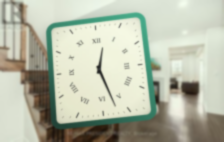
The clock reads 12 h 27 min
